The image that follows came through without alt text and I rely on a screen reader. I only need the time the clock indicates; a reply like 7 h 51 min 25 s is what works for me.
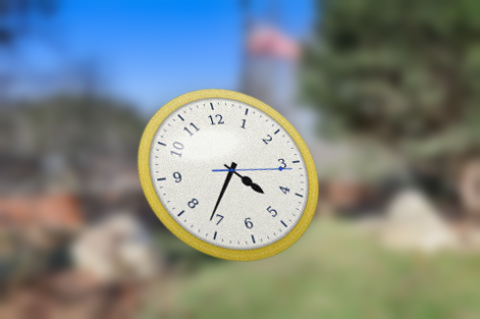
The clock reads 4 h 36 min 16 s
